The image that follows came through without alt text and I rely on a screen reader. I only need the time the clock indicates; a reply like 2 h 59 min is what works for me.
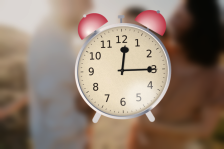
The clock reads 12 h 15 min
